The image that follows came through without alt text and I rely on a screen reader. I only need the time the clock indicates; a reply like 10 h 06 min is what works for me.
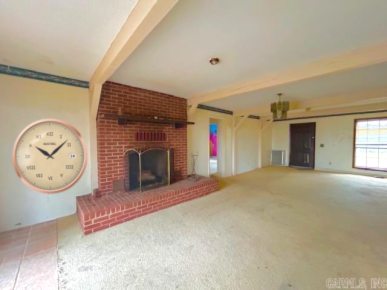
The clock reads 10 h 08 min
